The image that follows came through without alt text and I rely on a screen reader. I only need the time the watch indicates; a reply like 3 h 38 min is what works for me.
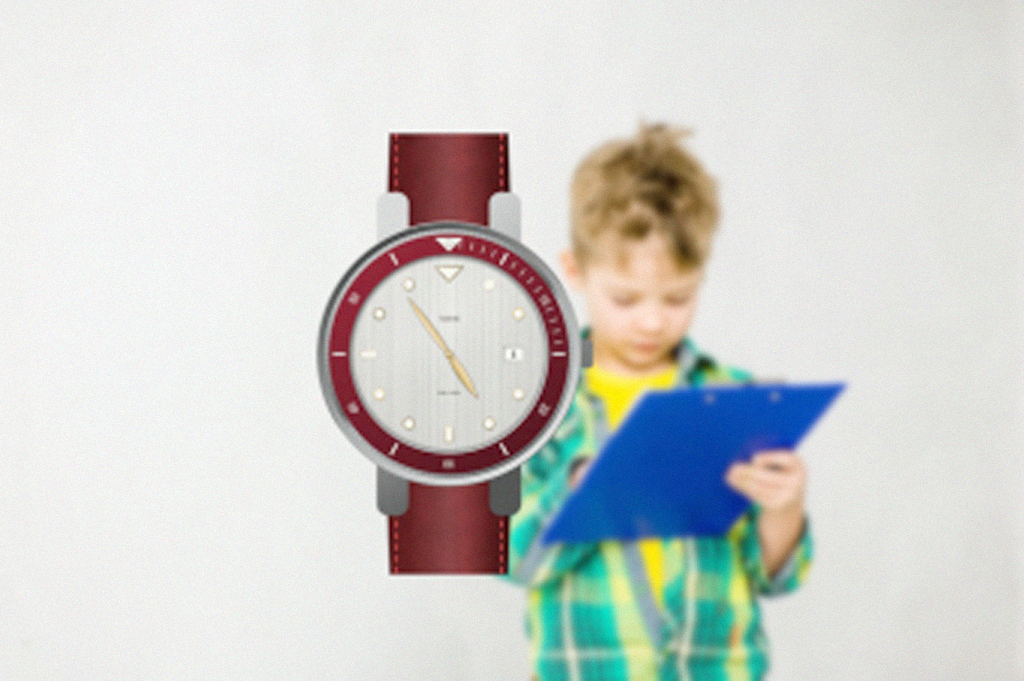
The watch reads 4 h 54 min
